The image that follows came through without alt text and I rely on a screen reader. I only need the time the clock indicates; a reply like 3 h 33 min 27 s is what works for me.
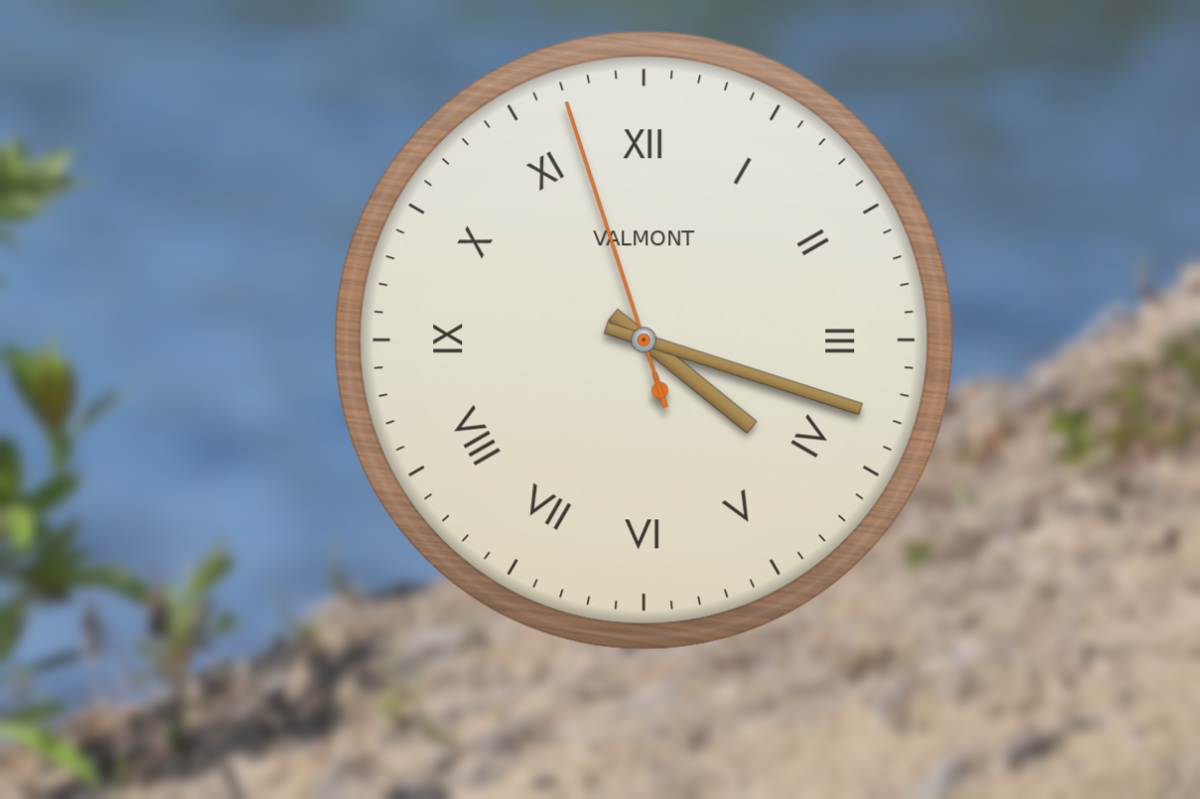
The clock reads 4 h 17 min 57 s
